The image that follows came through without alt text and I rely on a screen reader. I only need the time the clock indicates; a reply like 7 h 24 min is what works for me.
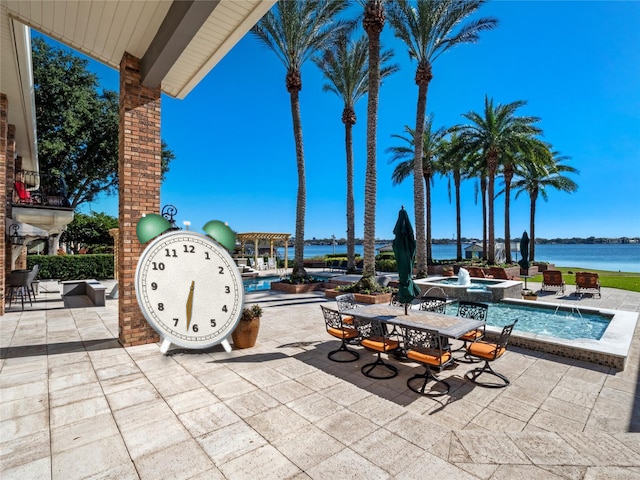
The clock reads 6 h 32 min
